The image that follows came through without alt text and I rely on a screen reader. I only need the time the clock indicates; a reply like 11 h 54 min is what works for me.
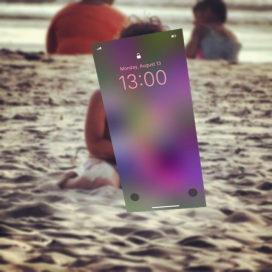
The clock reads 13 h 00 min
